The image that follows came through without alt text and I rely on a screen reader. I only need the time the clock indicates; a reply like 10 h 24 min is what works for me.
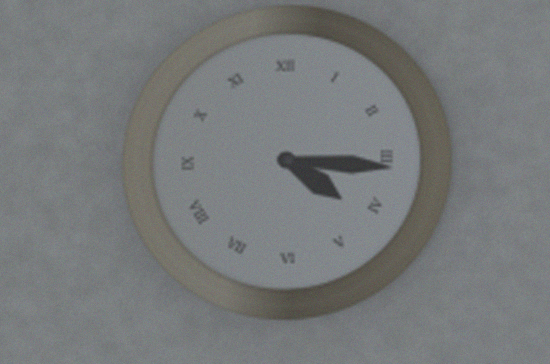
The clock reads 4 h 16 min
